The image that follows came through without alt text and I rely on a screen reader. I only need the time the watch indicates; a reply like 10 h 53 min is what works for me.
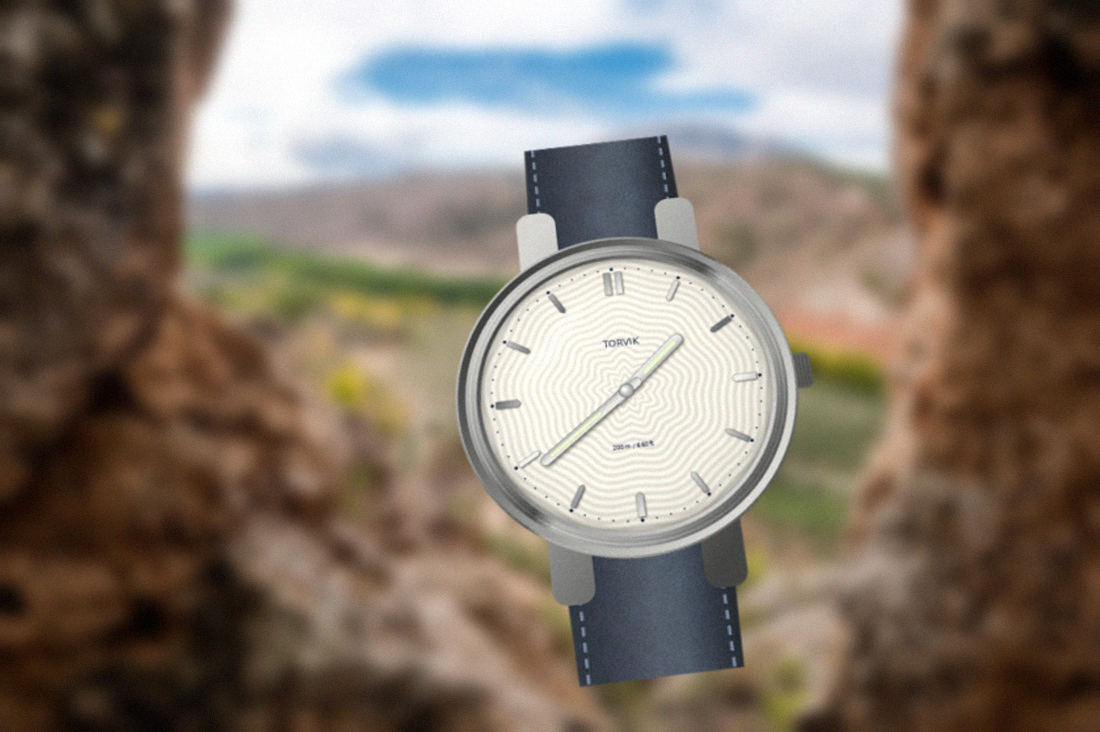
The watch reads 1 h 39 min
